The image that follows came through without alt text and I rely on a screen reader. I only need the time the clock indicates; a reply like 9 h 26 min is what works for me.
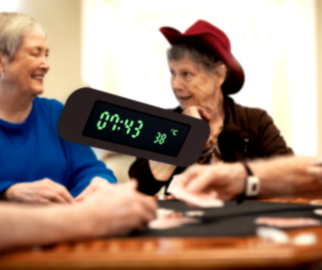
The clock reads 7 h 43 min
